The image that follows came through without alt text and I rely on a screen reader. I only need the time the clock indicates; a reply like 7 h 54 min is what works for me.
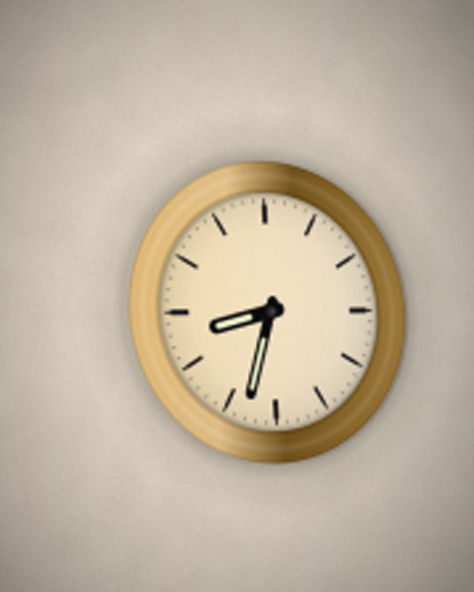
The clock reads 8 h 33 min
